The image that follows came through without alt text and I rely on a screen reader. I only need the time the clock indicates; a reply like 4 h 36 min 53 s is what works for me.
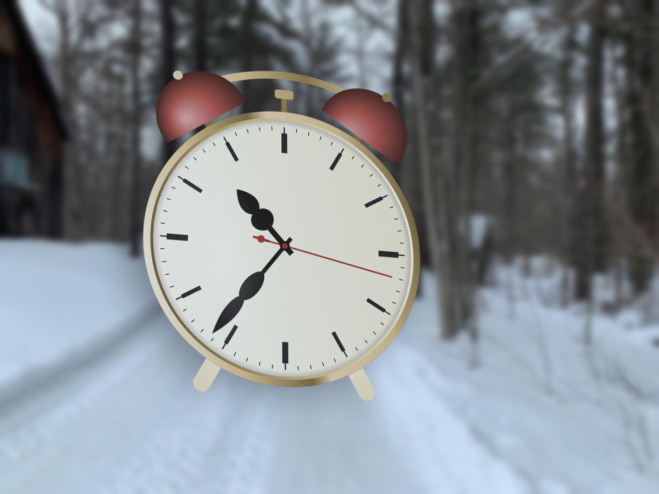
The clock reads 10 h 36 min 17 s
